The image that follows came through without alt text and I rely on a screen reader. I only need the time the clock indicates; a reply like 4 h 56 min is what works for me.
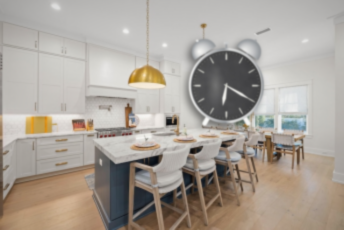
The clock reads 6 h 20 min
